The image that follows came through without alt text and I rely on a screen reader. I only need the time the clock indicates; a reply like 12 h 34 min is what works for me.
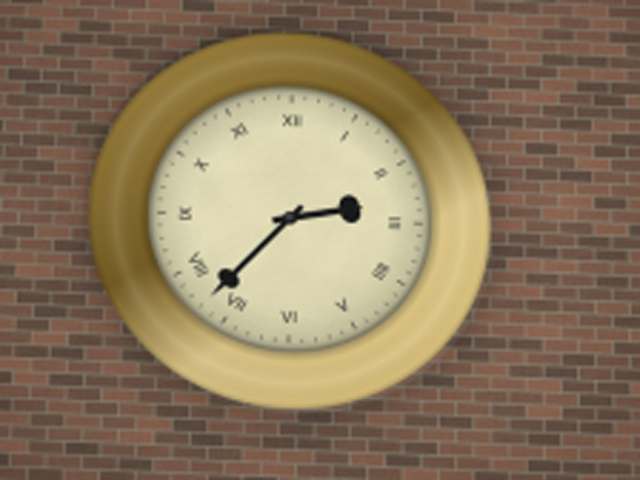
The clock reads 2 h 37 min
